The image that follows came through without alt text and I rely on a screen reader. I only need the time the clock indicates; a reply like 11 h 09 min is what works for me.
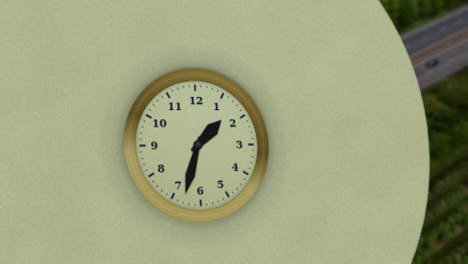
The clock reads 1 h 33 min
